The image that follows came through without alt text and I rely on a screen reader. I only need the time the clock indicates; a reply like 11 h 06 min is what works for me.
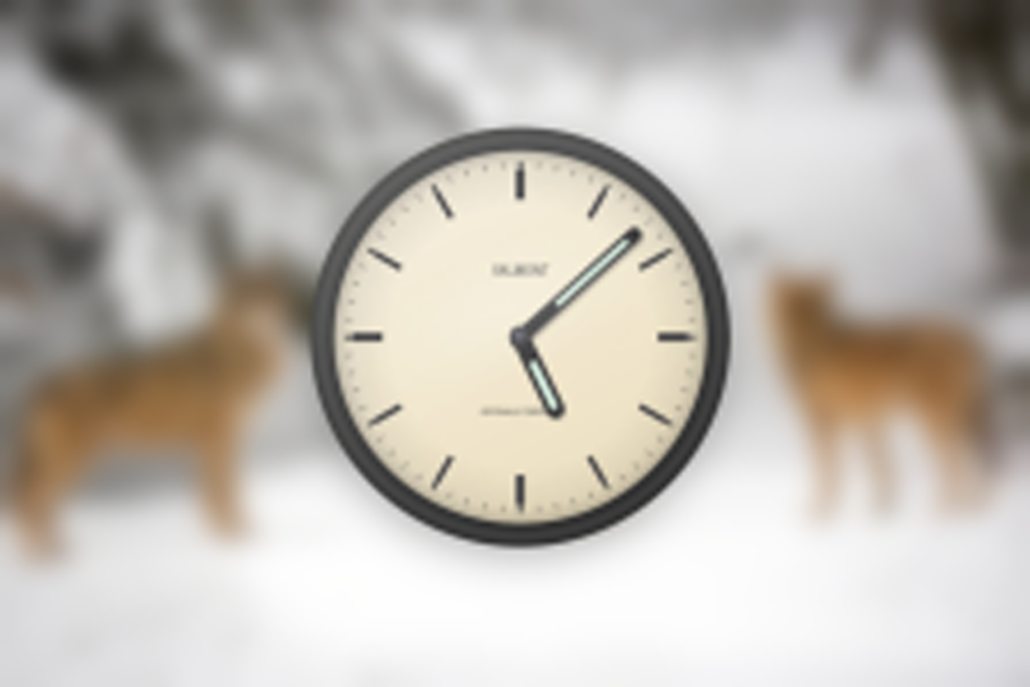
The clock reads 5 h 08 min
